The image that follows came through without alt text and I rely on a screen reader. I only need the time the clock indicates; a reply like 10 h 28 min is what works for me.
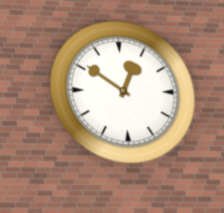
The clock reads 12 h 51 min
